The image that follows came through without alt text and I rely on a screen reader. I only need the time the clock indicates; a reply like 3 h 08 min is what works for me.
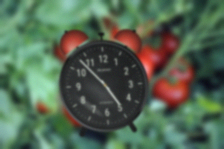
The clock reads 4 h 53 min
